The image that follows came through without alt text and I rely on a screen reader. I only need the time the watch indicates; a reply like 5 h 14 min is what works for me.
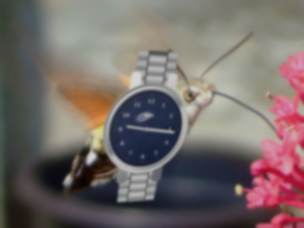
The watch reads 9 h 16 min
